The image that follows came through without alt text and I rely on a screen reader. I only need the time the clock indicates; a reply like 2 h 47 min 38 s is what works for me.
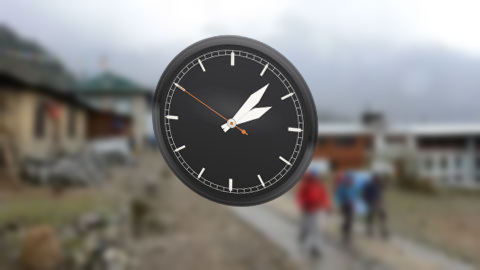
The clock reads 2 h 06 min 50 s
